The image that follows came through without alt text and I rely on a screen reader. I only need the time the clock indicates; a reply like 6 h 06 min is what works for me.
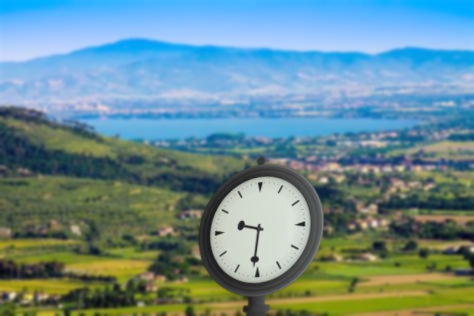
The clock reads 9 h 31 min
